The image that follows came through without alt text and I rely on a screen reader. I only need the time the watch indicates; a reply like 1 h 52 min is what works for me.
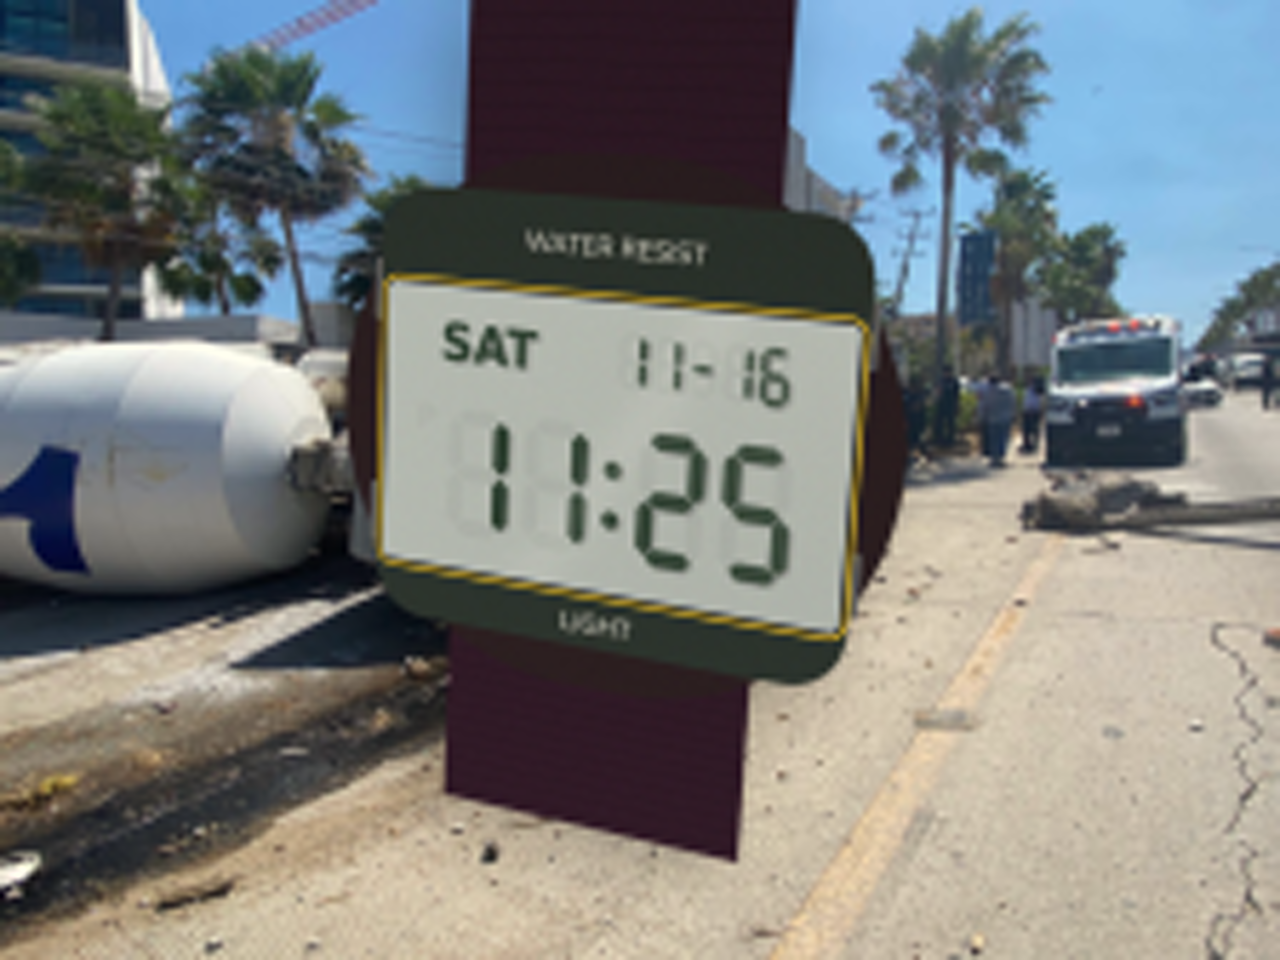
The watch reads 11 h 25 min
